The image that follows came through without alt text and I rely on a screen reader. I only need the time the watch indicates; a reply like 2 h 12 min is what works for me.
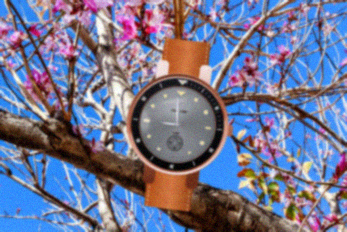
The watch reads 8 h 59 min
